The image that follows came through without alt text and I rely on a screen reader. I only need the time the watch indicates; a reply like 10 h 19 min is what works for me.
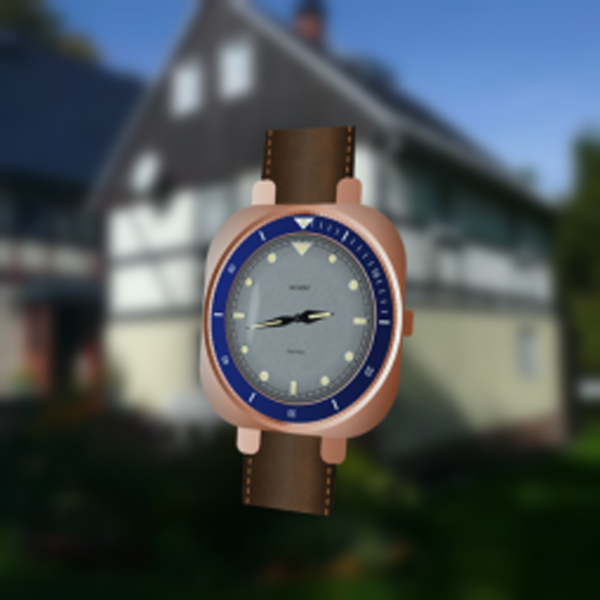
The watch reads 2 h 43 min
